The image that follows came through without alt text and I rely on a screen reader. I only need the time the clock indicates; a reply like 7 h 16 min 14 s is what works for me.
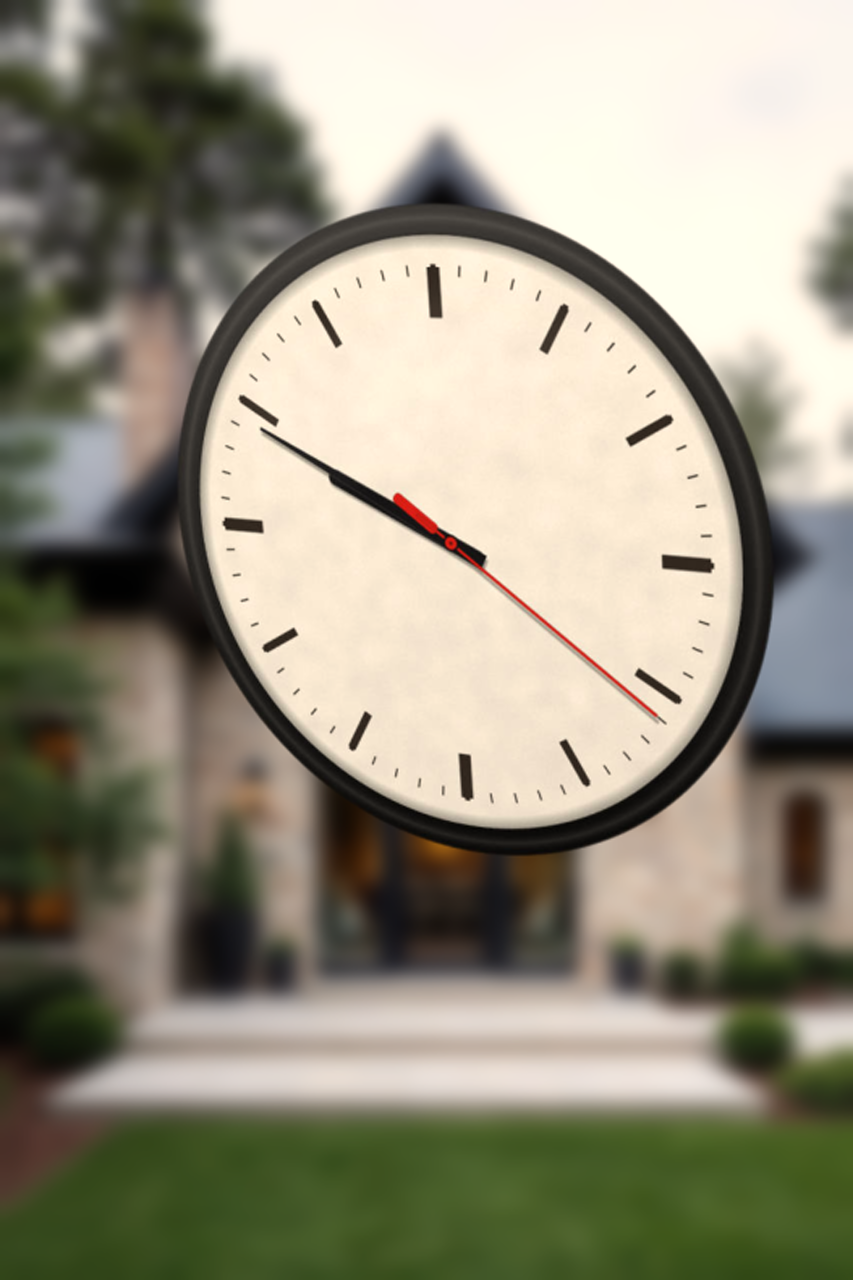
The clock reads 9 h 49 min 21 s
